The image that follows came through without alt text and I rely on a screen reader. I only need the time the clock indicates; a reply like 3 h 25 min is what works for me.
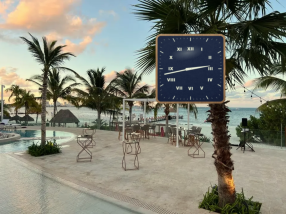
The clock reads 2 h 43 min
